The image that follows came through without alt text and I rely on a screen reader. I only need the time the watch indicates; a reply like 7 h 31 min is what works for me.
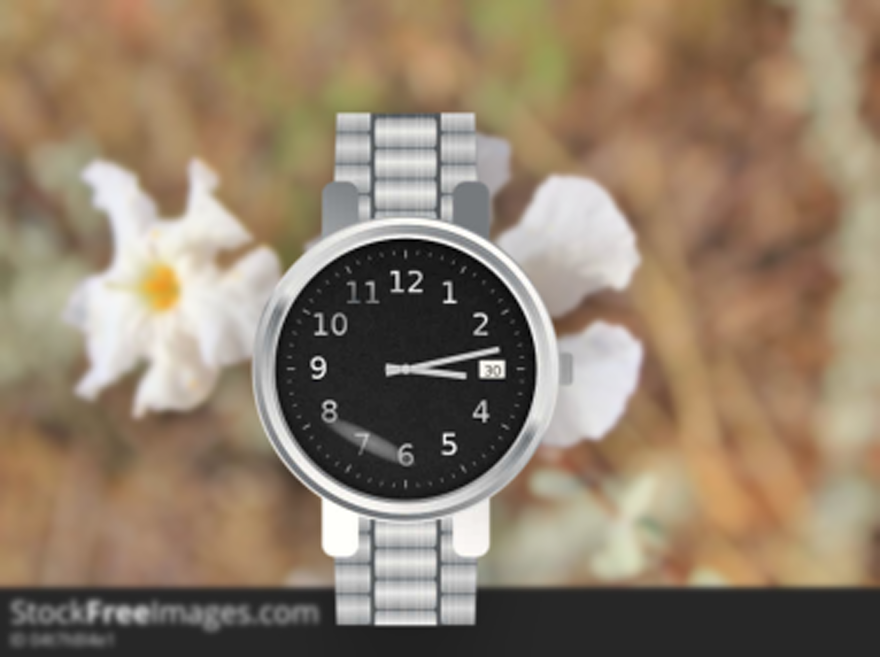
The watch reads 3 h 13 min
